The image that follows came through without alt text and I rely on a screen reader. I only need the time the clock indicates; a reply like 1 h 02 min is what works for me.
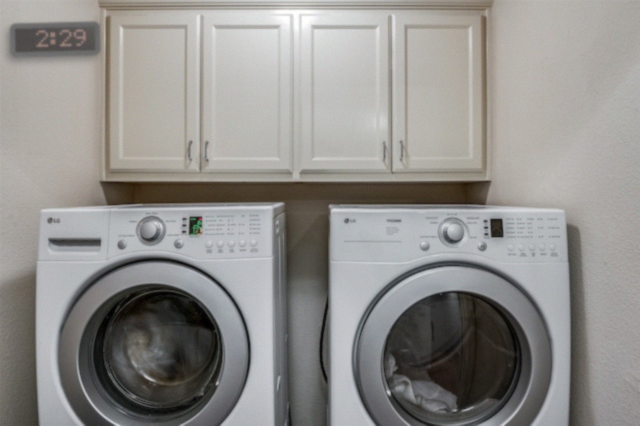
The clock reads 2 h 29 min
